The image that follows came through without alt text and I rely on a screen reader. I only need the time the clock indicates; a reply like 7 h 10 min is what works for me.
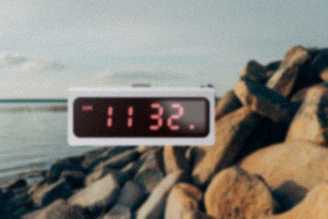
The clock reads 11 h 32 min
